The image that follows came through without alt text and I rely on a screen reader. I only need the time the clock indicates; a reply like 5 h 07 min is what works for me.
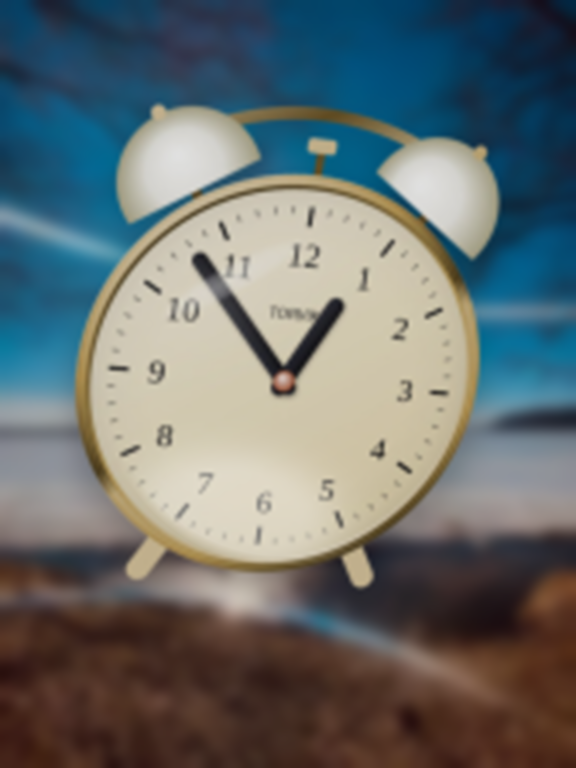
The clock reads 12 h 53 min
